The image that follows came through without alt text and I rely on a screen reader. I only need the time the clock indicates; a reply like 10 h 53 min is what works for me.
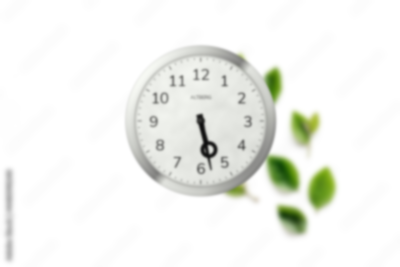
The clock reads 5 h 28 min
